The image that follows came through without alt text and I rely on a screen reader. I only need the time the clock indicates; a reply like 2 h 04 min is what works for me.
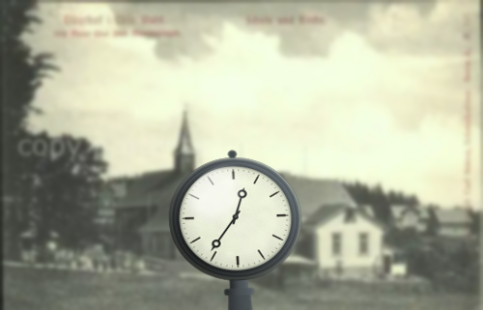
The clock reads 12 h 36 min
